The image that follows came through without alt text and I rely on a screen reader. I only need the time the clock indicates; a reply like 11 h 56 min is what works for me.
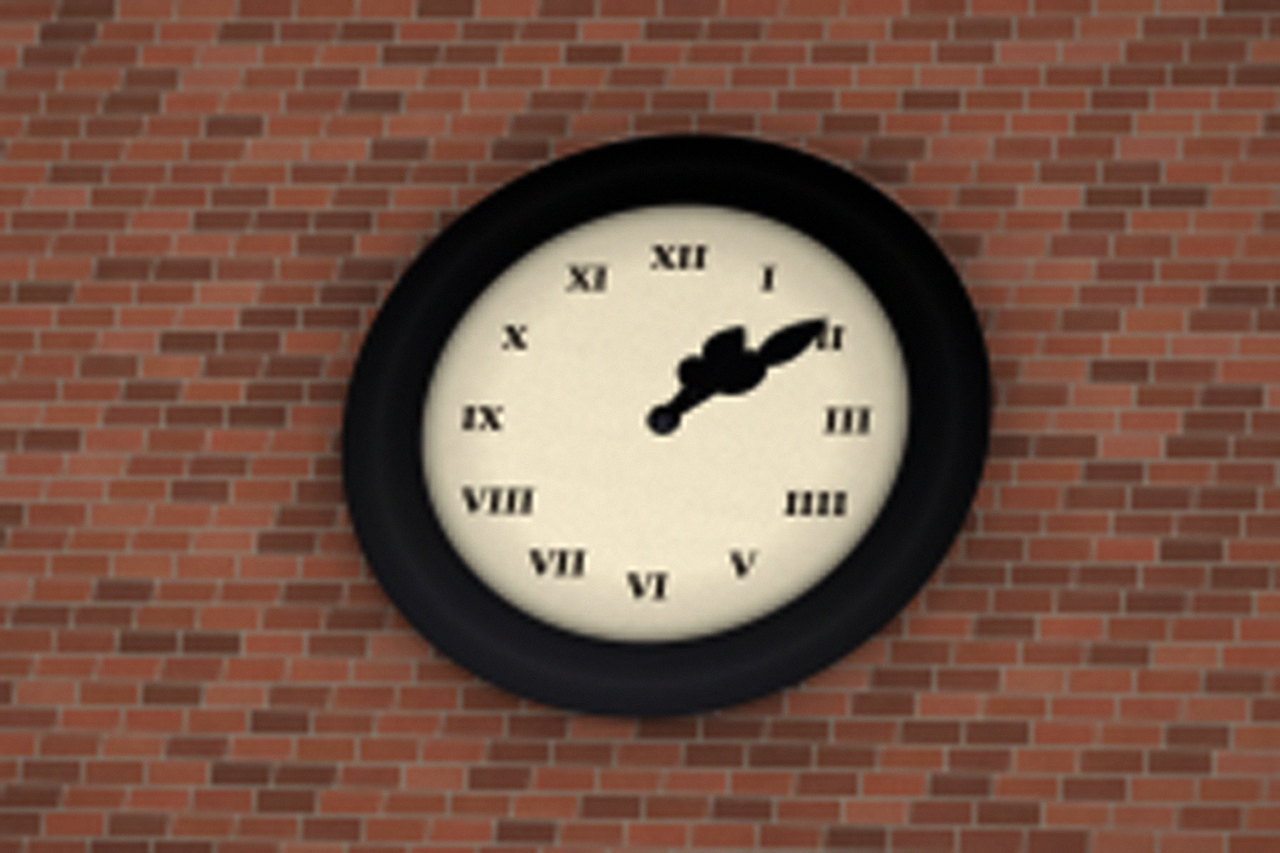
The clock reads 1 h 09 min
